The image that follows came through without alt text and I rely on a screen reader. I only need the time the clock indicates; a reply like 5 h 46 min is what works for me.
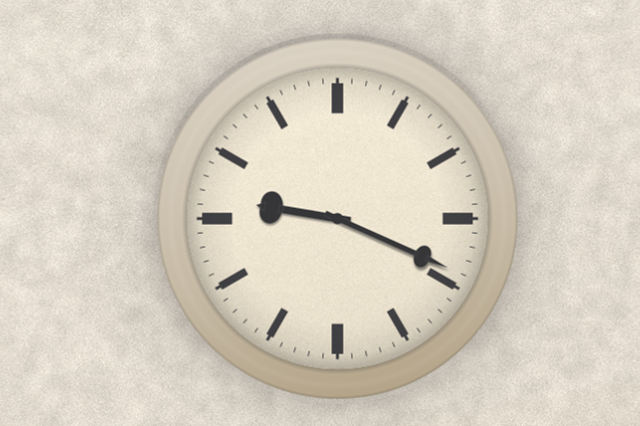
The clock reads 9 h 19 min
